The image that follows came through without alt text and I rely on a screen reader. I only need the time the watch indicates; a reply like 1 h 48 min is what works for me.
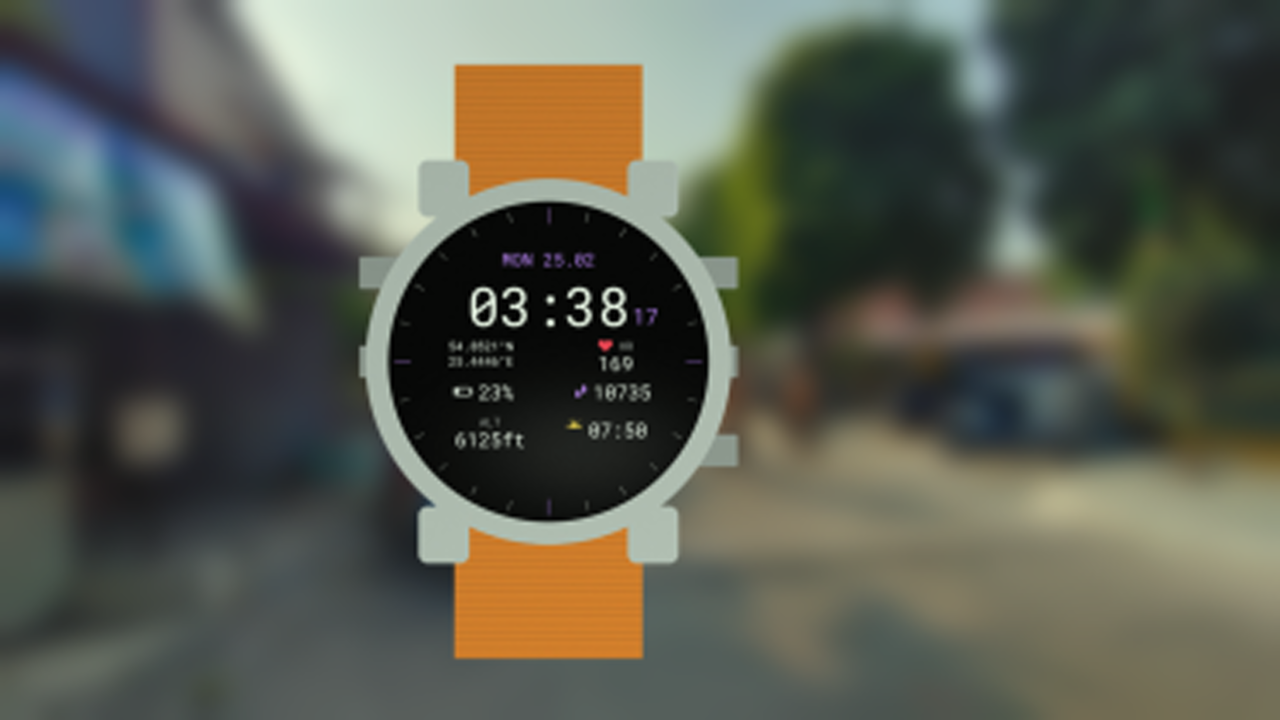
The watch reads 3 h 38 min
